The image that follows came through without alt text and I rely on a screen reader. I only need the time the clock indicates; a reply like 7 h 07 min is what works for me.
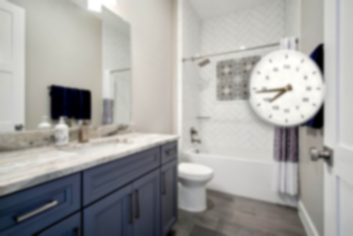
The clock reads 7 h 44 min
